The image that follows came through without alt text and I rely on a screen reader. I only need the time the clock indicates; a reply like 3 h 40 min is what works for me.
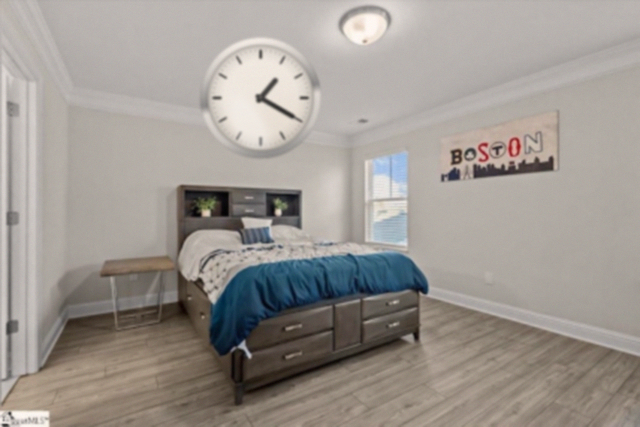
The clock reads 1 h 20 min
